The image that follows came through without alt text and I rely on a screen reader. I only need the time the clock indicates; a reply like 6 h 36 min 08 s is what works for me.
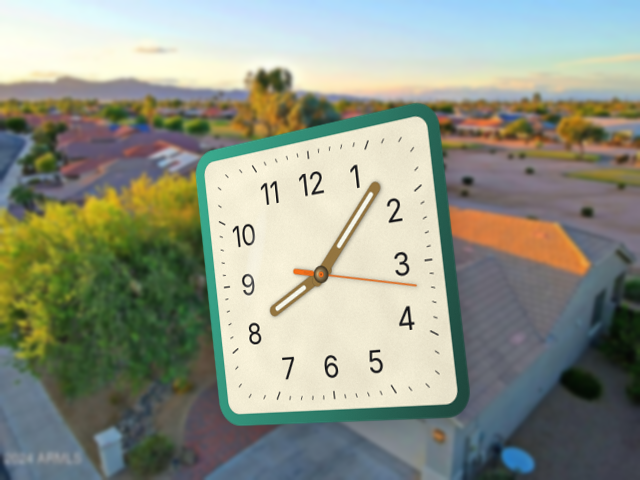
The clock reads 8 h 07 min 17 s
